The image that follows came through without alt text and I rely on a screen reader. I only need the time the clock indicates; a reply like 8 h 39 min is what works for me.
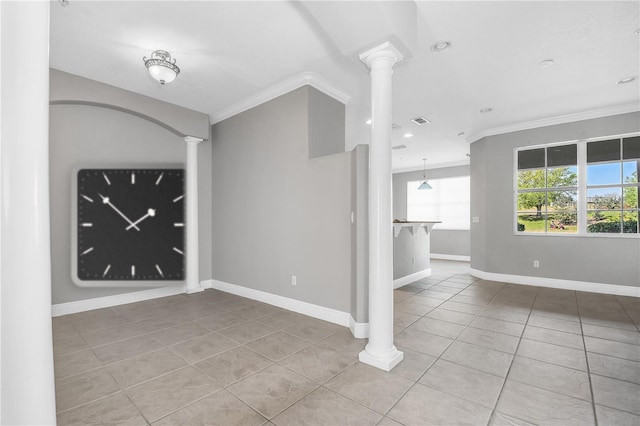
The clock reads 1 h 52 min
